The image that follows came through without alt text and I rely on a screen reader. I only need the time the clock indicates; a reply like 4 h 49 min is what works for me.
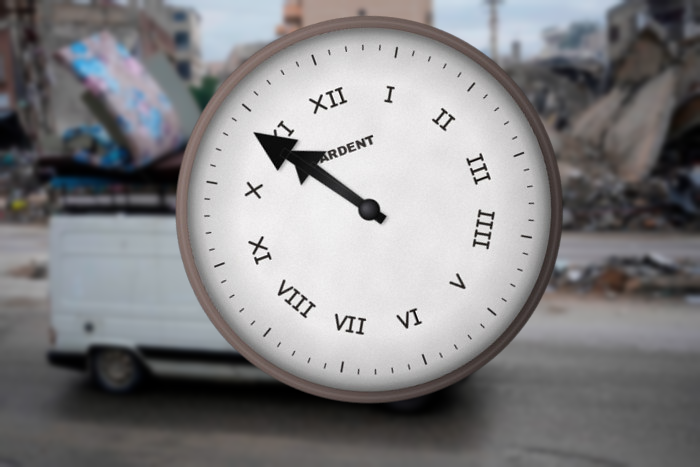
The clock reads 10 h 54 min
